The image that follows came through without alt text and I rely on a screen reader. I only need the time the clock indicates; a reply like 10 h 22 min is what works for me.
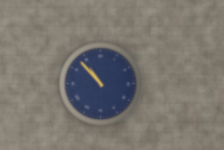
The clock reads 10 h 53 min
